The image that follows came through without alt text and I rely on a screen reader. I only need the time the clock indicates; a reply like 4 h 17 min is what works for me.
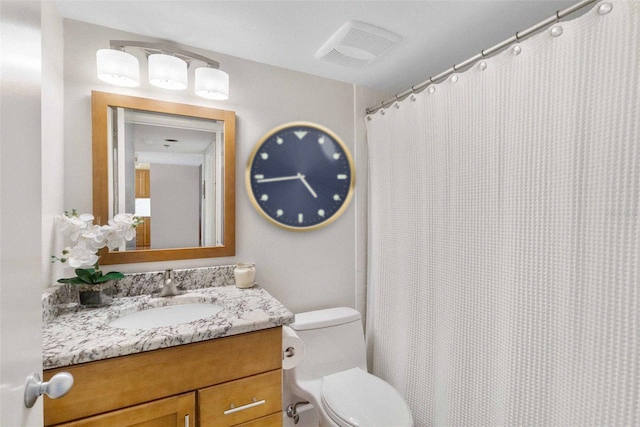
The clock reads 4 h 44 min
